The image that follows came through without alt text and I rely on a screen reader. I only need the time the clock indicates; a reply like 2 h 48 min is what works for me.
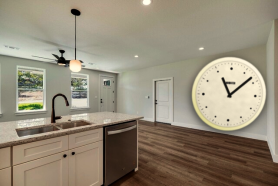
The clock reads 11 h 08 min
